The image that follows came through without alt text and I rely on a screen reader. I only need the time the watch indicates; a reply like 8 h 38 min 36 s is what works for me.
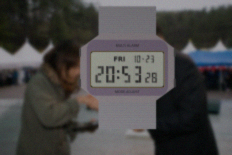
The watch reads 20 h 53 min 28 s
